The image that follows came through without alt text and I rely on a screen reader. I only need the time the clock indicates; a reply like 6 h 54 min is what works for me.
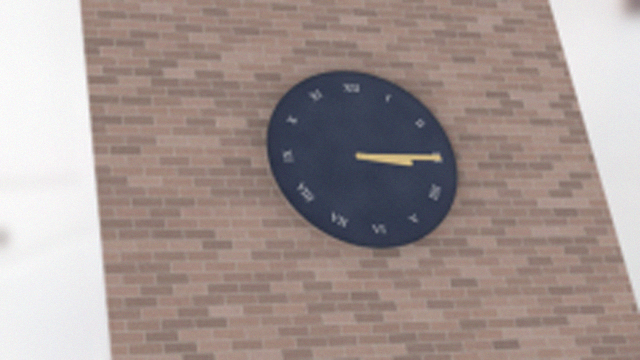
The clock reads 3 h 15 min
